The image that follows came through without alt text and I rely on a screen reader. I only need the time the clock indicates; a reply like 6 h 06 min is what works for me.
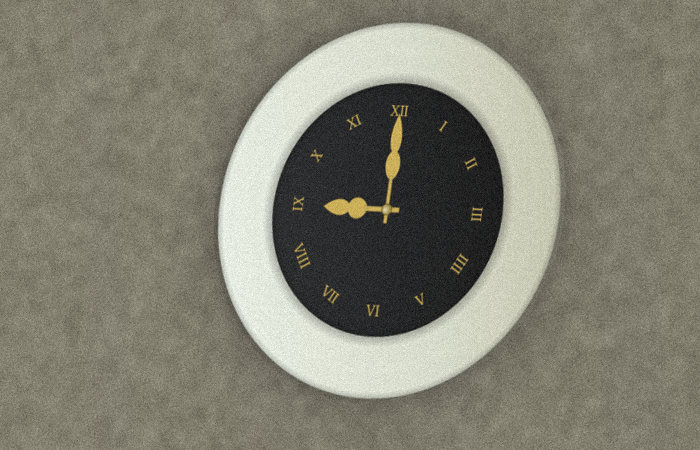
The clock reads 9 h 00 min
